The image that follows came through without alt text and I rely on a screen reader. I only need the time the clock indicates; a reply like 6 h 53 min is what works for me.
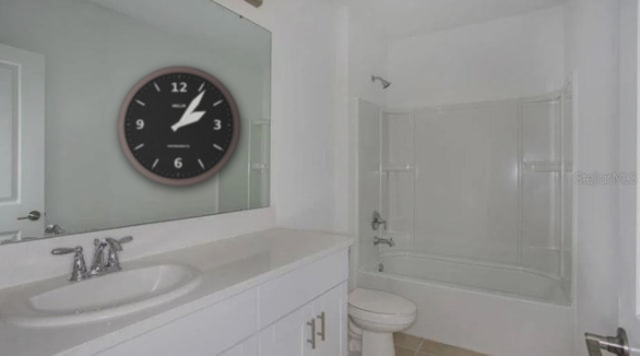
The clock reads 2 h 06 min
